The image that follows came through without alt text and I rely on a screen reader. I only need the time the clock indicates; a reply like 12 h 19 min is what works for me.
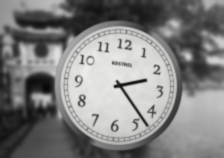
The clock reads 2 h 23 min
